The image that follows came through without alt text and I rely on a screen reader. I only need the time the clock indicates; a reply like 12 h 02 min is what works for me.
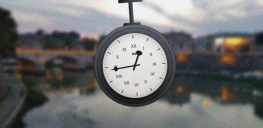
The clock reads 12 h 44 min
